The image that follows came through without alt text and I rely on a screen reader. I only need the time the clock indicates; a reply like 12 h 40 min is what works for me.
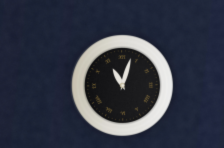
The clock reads 11 h 03 min
